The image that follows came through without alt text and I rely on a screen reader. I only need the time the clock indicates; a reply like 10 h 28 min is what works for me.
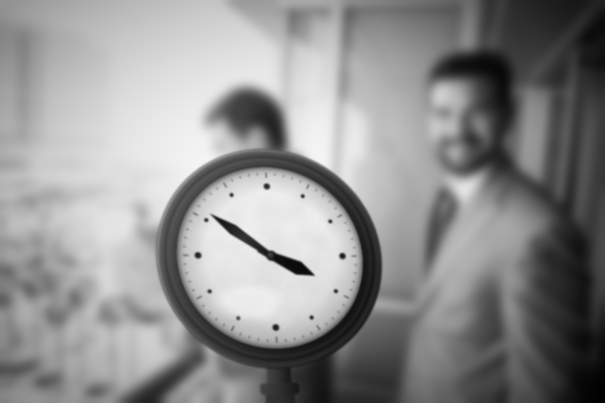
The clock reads 3 h 51 min
